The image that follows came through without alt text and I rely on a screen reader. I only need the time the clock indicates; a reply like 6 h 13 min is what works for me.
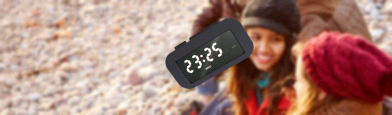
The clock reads 23 h 25 min
